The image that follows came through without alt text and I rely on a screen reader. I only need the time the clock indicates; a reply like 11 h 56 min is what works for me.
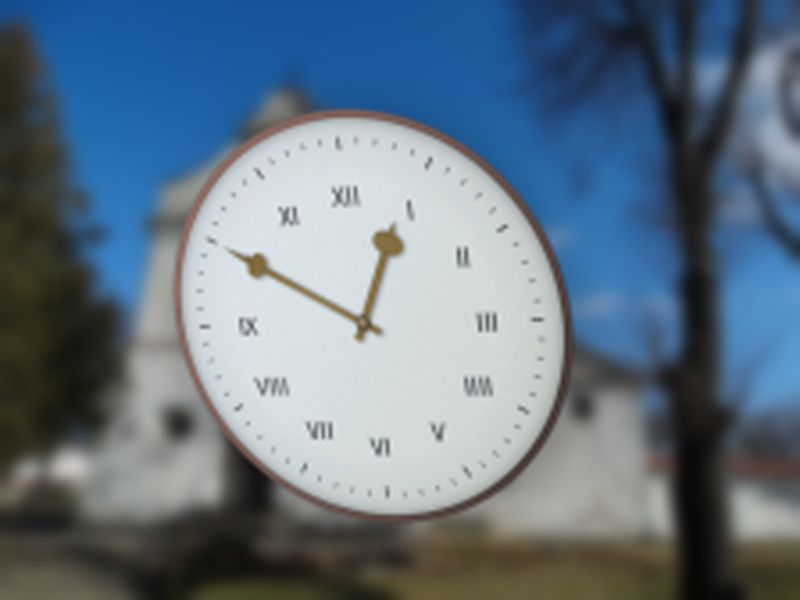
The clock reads 12 h 50 min
